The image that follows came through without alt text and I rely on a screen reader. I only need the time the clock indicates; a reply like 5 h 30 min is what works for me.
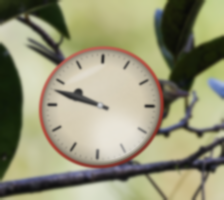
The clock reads 9 h 48 min
